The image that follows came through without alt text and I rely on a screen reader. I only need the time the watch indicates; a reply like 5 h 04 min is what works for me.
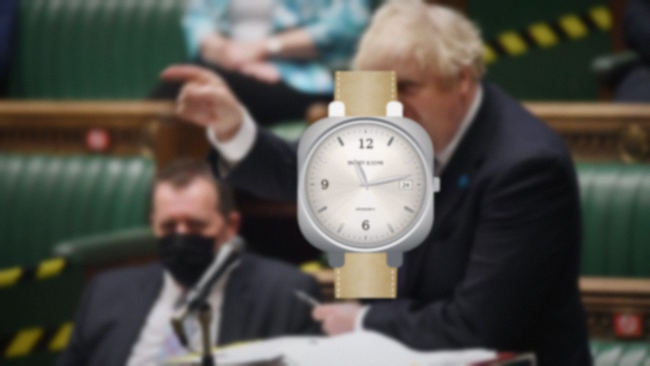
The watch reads 11 h 13 min
